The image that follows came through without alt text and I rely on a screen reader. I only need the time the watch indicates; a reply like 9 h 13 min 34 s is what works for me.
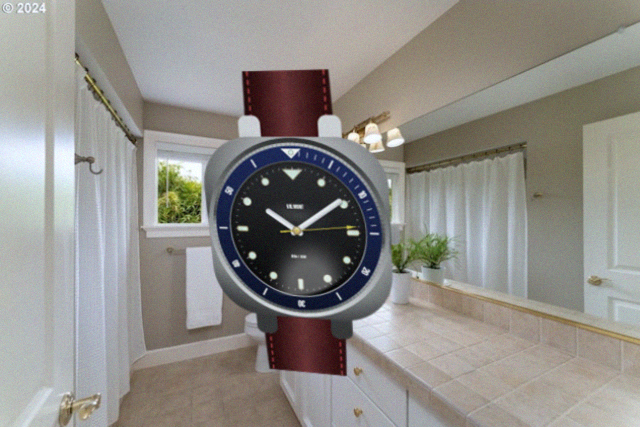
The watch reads 10 h 09 min 14 s
